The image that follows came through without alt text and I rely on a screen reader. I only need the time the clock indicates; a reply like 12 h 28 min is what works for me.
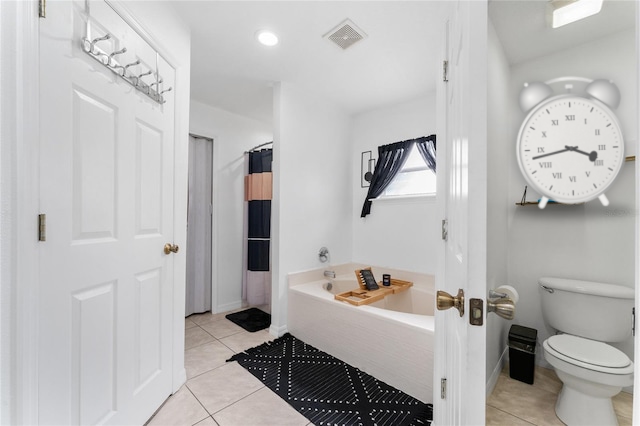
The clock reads 3 h 43 min
